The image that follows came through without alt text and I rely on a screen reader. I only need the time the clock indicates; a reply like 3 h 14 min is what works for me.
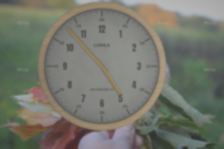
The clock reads 4 h 53 min
